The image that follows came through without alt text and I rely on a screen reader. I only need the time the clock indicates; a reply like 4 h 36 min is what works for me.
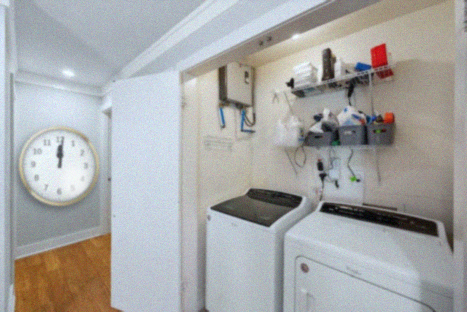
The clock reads 12 h 01 min
